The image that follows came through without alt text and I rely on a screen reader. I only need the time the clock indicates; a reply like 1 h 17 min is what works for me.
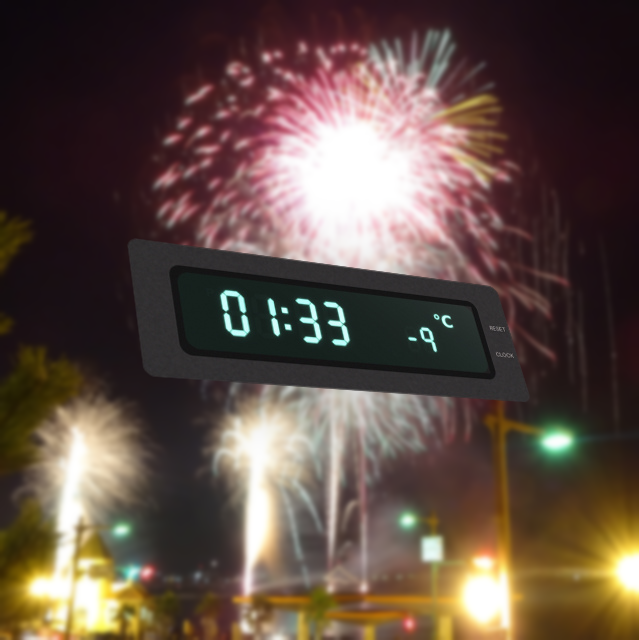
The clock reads 1 h 33 min
